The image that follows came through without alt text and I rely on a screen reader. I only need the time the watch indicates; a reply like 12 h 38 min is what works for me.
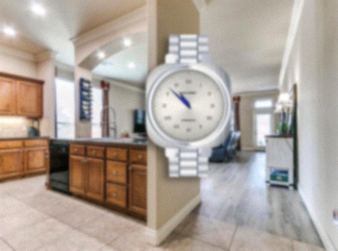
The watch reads 10 h 52 min
